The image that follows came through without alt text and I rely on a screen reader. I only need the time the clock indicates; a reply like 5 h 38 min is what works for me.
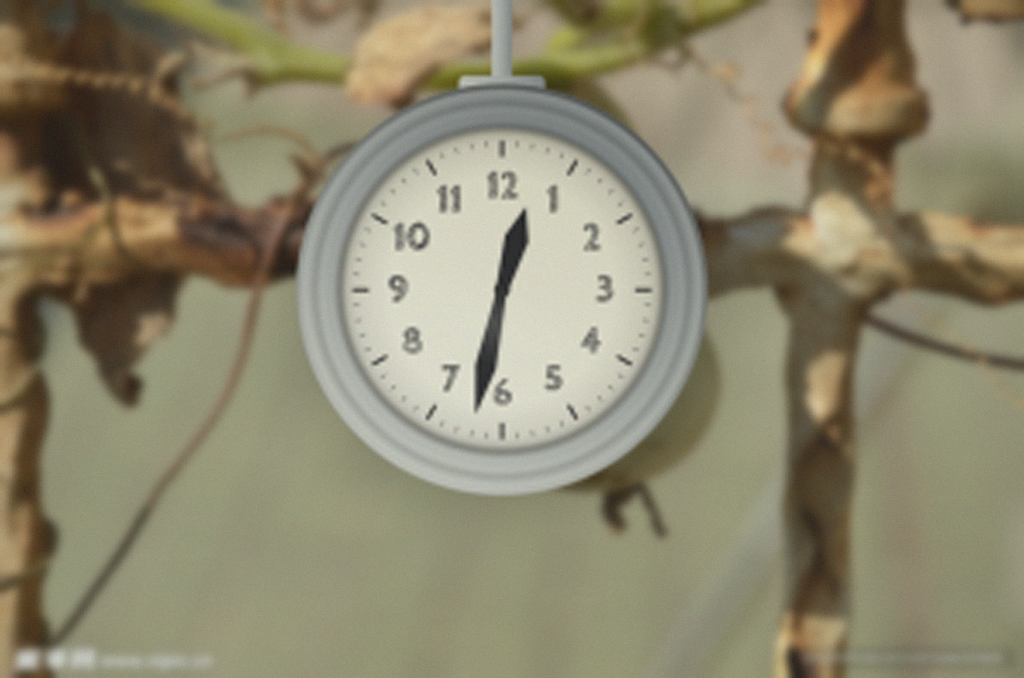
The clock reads 12 h 32 min
